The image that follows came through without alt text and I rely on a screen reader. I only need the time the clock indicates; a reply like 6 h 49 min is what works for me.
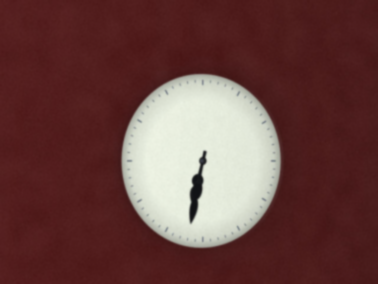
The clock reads 6 h 32 min
